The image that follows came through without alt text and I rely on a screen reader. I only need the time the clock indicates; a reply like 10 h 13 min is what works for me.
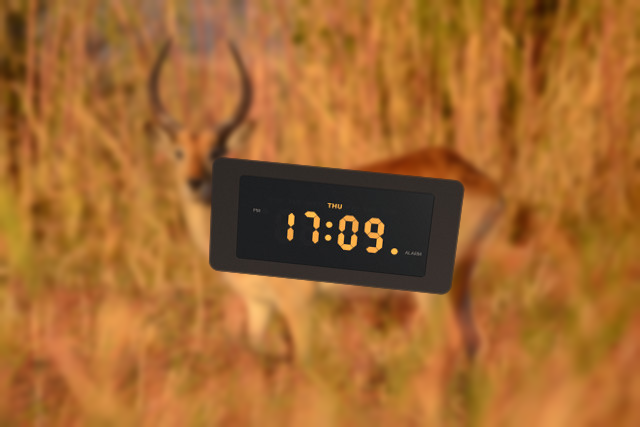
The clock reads 17 h 09 min
